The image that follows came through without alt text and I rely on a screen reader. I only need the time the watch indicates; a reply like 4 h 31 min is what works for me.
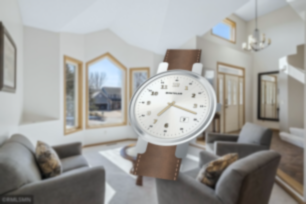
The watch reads 7 h 18 min
